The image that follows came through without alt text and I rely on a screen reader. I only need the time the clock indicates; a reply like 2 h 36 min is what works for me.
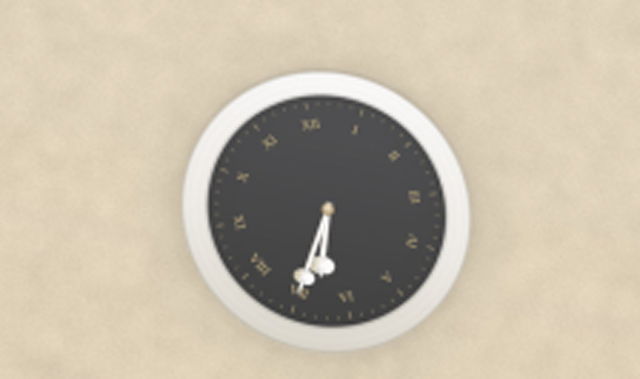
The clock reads 6 h 35 min
